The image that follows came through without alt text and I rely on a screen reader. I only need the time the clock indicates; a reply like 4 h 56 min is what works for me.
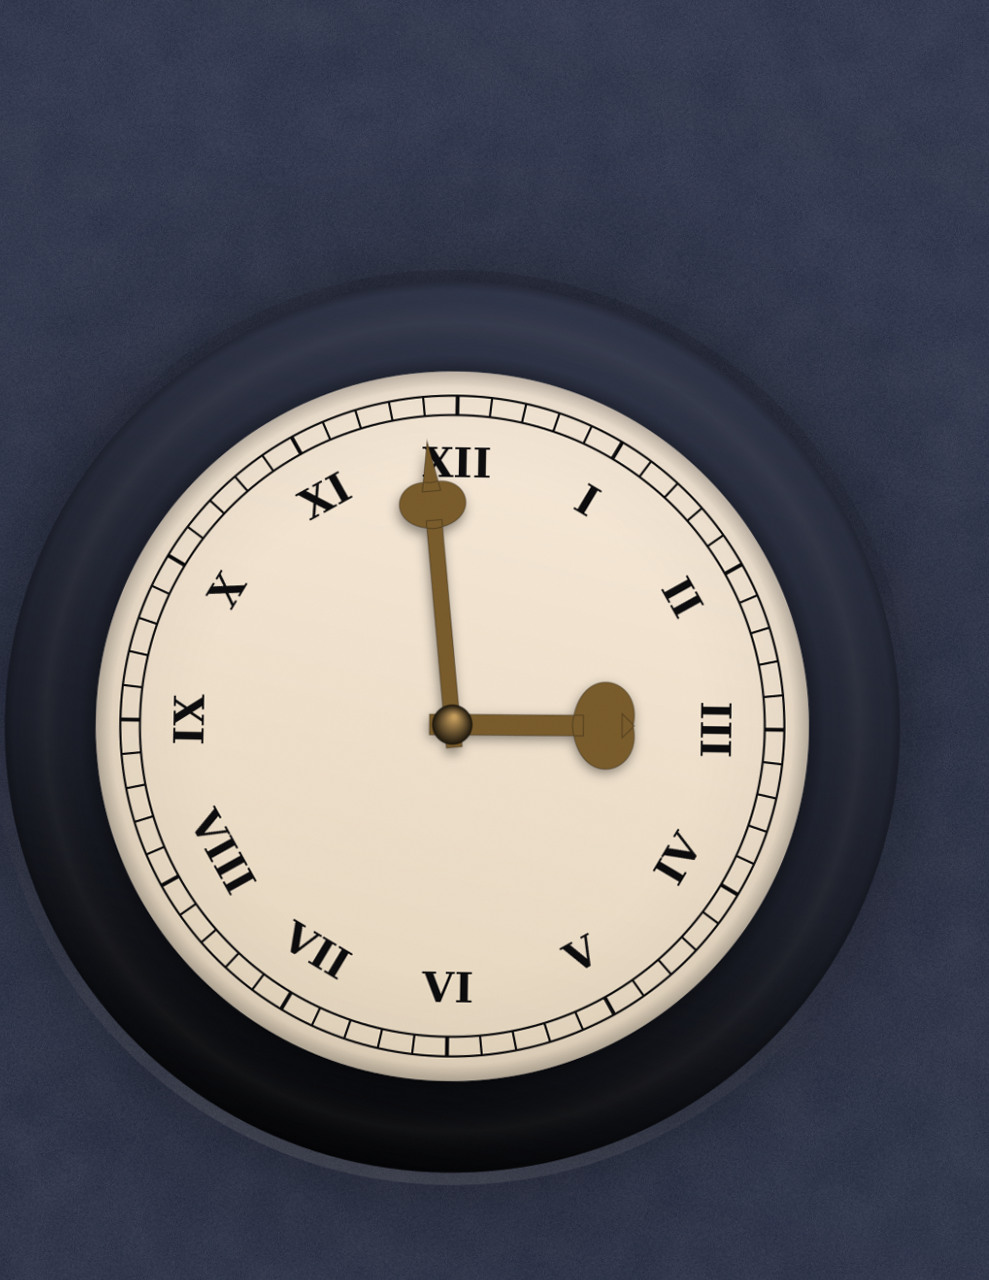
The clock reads 2 h 59 min
